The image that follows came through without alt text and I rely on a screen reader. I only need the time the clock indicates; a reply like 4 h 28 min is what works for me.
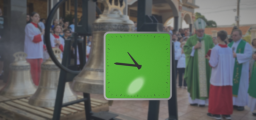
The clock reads 10 h 46 min
